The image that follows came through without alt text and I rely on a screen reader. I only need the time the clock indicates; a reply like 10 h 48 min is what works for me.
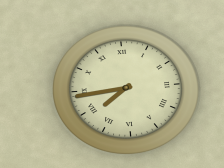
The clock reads 7 h 44 min
